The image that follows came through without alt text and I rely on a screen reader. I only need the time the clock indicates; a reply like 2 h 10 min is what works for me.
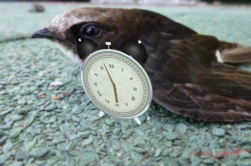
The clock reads 5 h 57 min
